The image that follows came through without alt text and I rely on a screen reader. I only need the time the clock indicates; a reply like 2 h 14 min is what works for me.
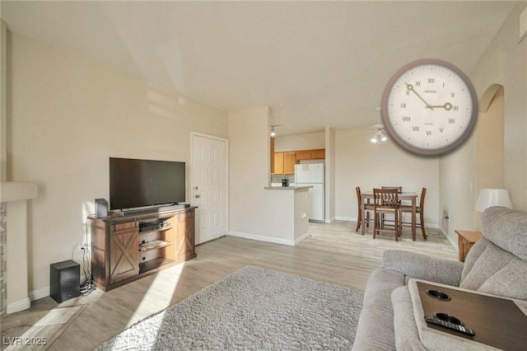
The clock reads 2 h 52 min
